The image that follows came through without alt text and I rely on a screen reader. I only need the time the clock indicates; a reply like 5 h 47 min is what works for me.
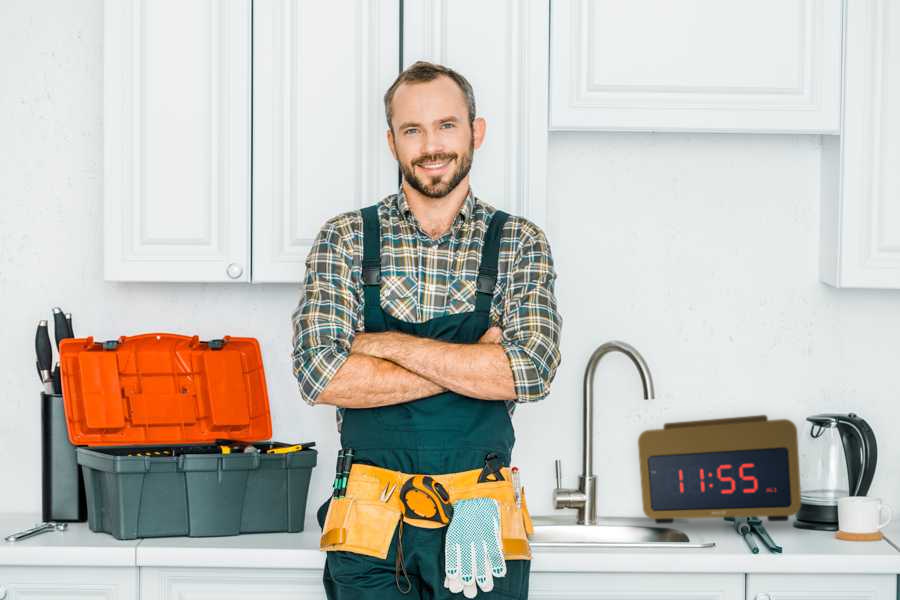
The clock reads 11 h 55 min
